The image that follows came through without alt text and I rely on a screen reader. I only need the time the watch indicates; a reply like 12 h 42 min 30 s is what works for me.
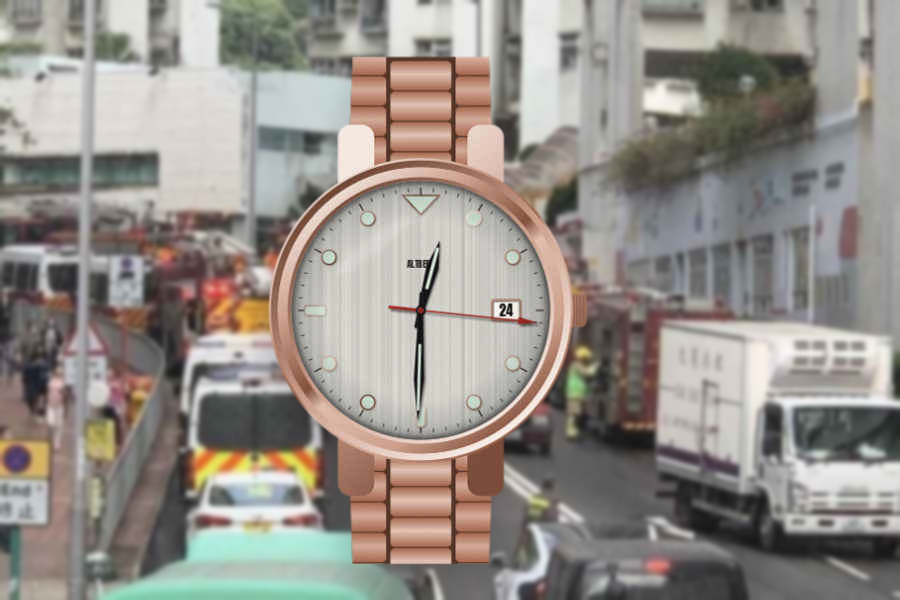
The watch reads 12 h 30 min 16 s
